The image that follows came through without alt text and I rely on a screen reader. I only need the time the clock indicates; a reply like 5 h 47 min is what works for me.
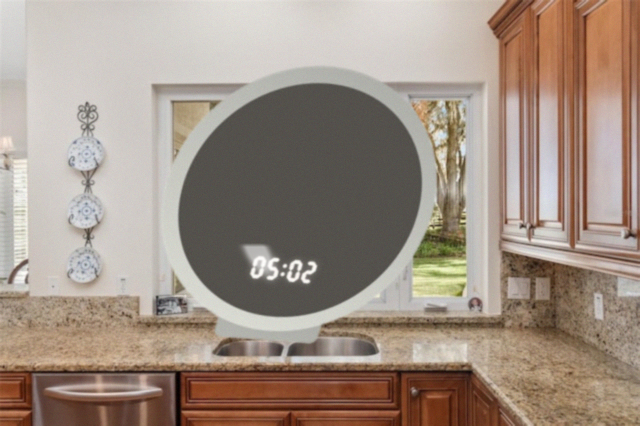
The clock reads 5 h 02 min
